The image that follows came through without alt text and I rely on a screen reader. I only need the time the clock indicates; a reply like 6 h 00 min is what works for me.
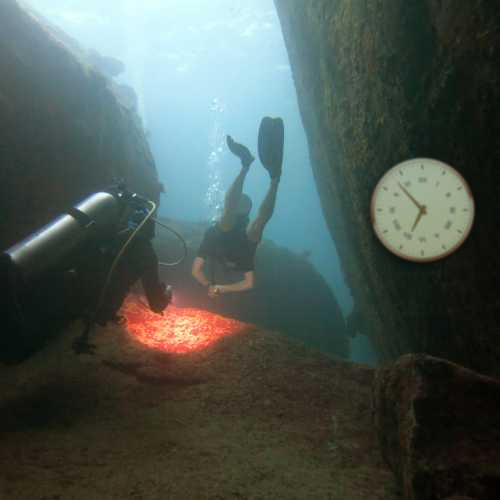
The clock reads 6 h 53 min
